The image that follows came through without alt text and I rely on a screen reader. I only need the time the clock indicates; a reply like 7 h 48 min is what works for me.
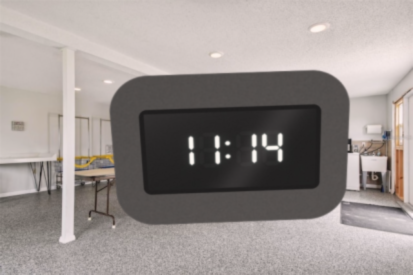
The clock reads 11 h 14 min
